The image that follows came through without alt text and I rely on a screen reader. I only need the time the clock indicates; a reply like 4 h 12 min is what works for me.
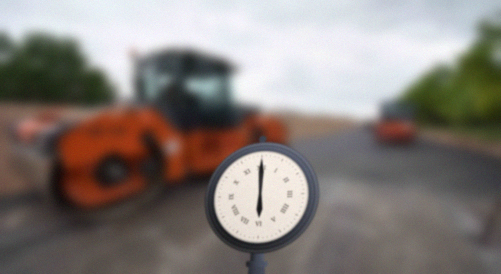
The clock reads 6 h 00 min
